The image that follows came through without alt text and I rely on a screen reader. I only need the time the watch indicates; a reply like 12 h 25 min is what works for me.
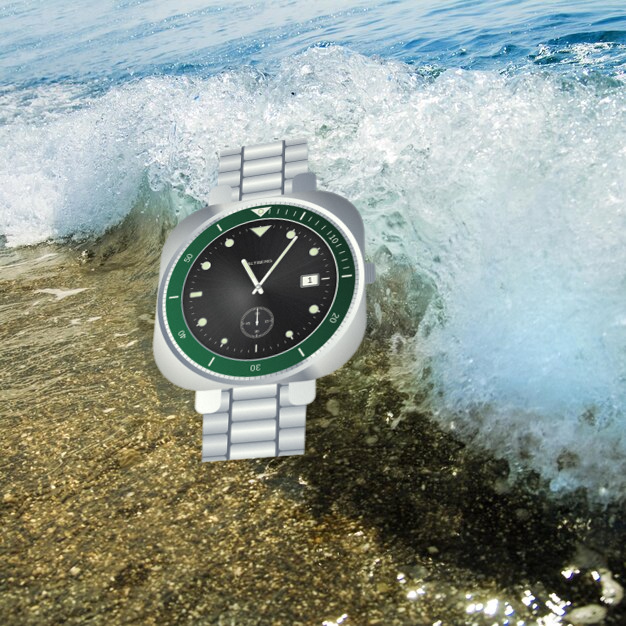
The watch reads 11 h 06 min
